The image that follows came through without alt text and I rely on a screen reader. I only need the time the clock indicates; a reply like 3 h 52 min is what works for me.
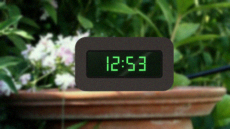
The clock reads 12 h 53 min
